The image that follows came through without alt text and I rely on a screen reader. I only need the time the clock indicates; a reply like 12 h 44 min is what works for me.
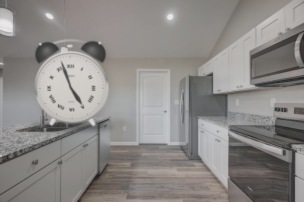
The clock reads 4 h 57 min
